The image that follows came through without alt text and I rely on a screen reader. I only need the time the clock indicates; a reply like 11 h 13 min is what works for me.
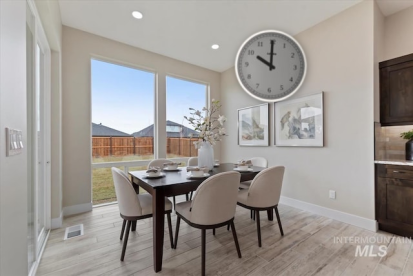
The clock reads 10 h 00 min
